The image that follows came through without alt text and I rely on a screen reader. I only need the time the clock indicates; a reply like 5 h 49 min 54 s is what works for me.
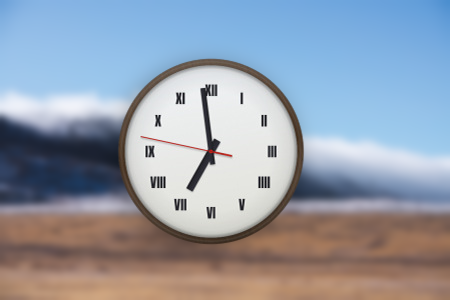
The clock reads 6 h 58 min 47 s
